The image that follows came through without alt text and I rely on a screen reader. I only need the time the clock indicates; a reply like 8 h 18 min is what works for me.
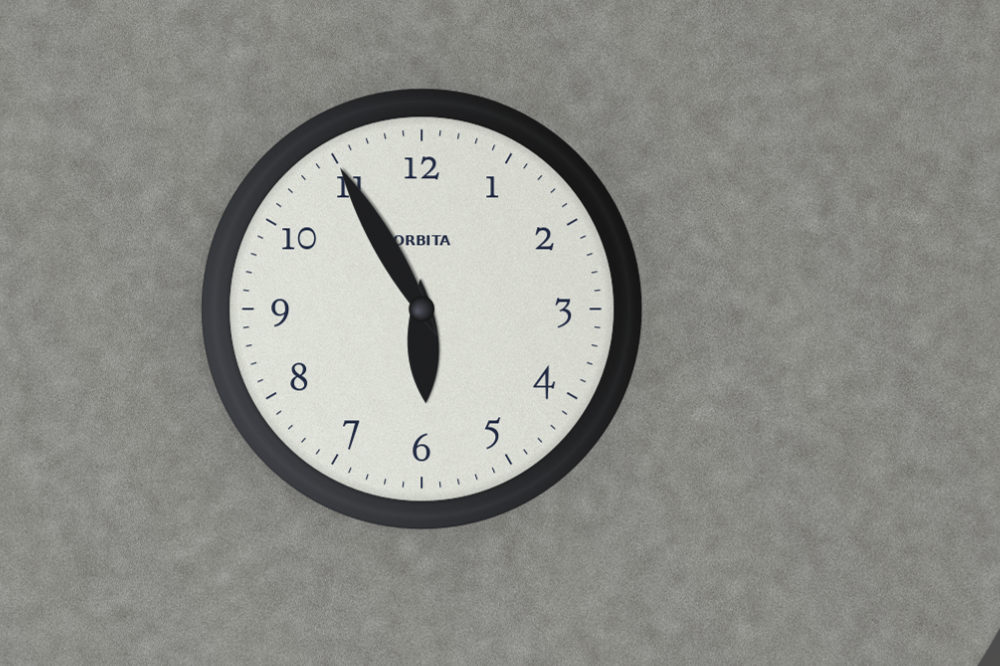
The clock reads 5 h 55 min
